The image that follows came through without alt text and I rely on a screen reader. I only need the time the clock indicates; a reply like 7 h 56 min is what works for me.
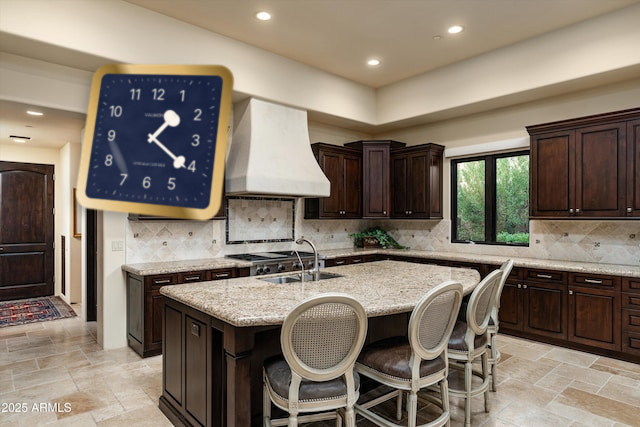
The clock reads 1 h 21 min
